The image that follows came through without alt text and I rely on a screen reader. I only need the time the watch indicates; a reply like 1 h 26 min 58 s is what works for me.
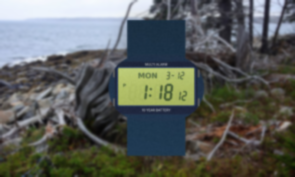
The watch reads 1 h 18 min 12 s
